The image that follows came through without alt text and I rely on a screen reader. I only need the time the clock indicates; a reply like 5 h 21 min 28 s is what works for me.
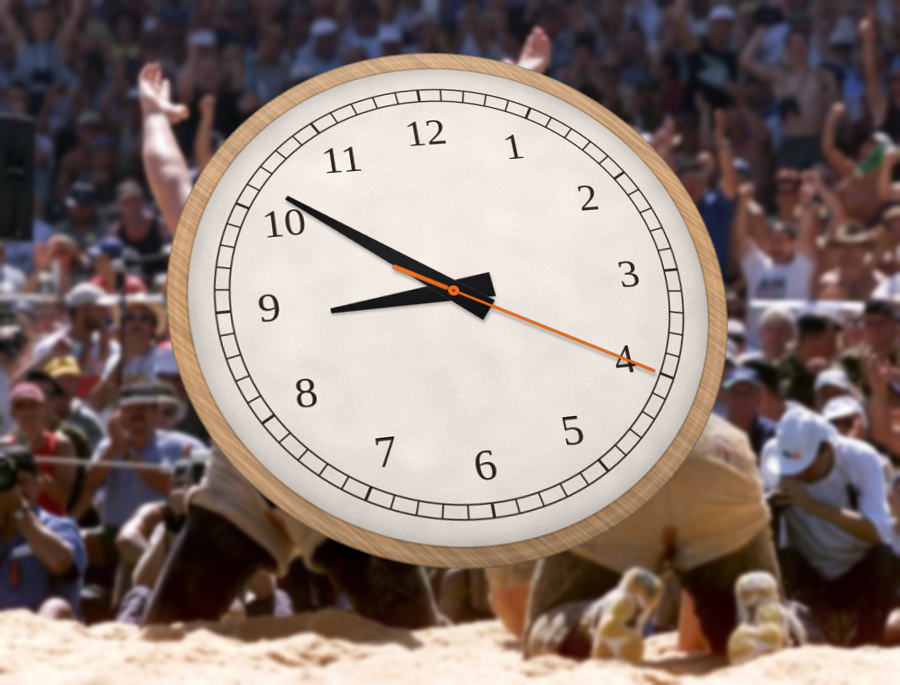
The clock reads 8 h 51 min 20 s
